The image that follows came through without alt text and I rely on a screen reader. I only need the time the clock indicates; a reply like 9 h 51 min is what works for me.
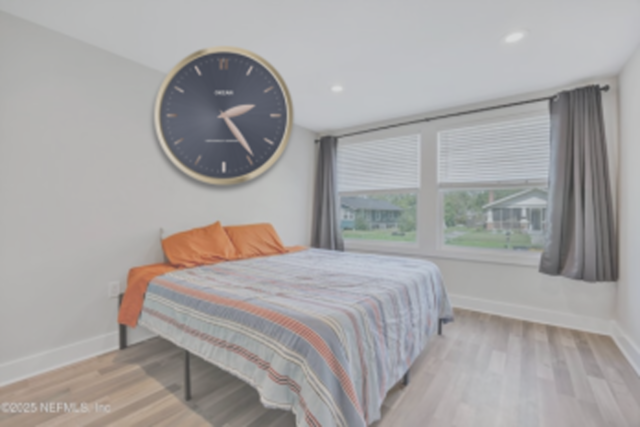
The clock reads 2 h 24 min
